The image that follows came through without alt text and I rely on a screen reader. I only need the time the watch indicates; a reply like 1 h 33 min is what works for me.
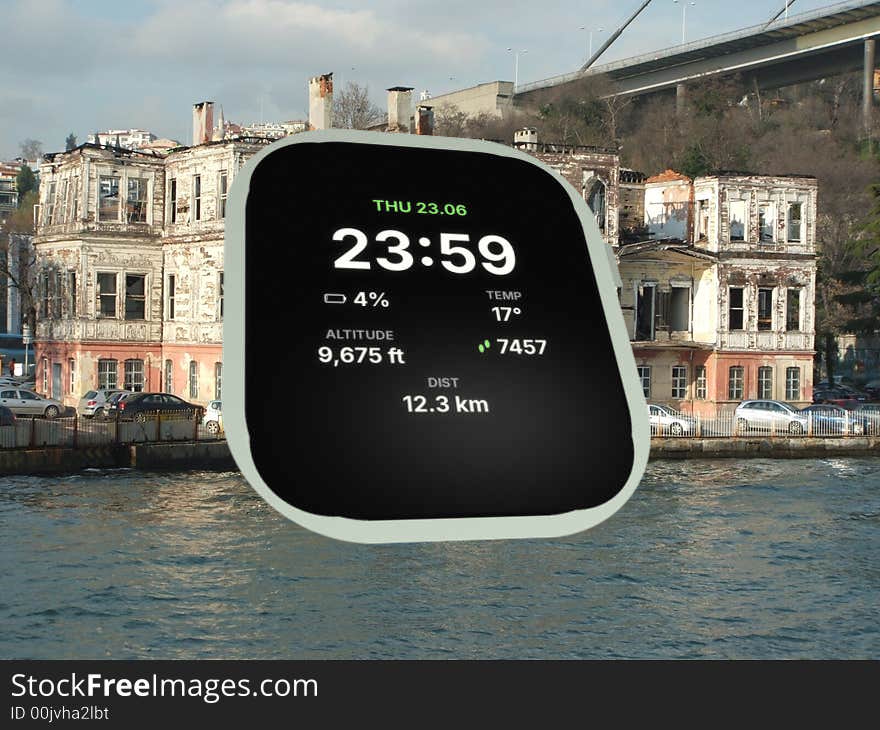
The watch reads 23 h 59 min
